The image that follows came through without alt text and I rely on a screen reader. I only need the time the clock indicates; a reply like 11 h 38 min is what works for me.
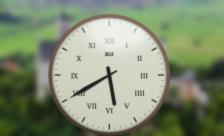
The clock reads 5 h 40 min
